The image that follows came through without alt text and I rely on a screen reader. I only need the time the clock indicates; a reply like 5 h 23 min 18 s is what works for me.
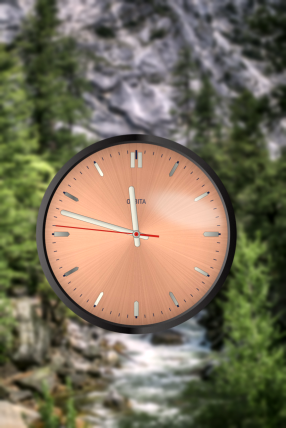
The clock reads 11 h 47 min 46 s
